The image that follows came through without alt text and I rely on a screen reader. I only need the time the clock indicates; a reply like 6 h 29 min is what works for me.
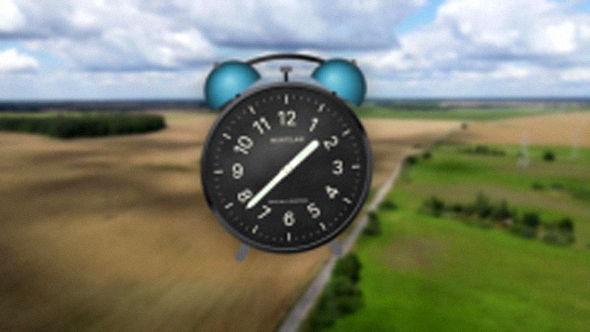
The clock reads 1 h 38 min
